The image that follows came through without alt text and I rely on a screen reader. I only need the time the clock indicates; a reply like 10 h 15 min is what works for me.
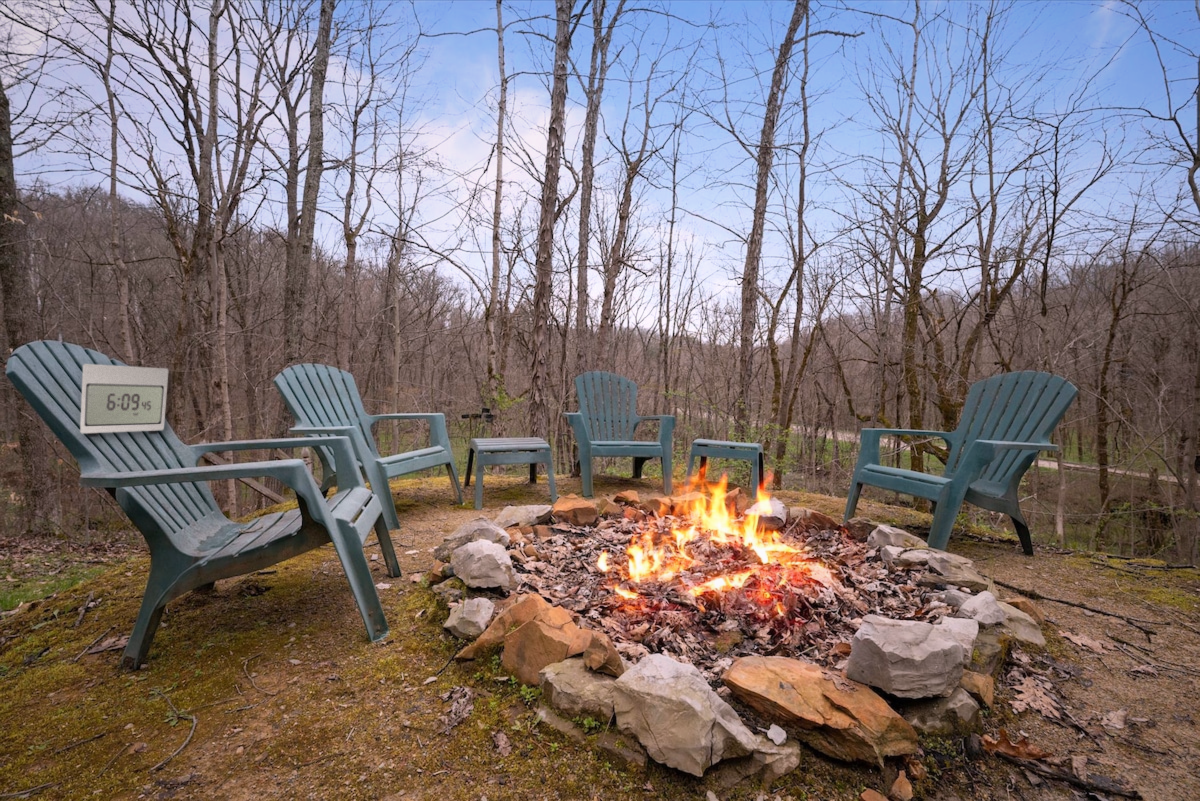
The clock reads 6 h 09 min
